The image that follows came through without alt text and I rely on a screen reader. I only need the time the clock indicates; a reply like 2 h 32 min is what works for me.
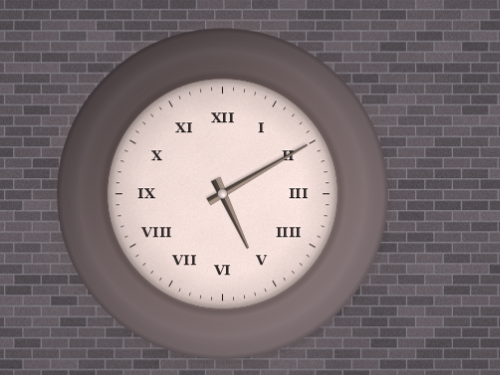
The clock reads 5 h 10 min
